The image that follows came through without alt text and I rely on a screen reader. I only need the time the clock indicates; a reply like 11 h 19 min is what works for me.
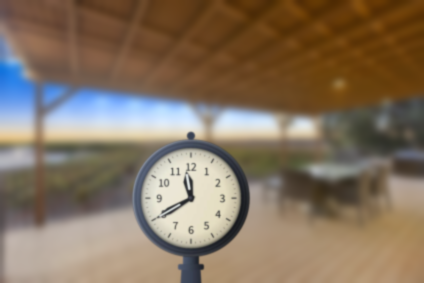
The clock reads 11 h 40 min
